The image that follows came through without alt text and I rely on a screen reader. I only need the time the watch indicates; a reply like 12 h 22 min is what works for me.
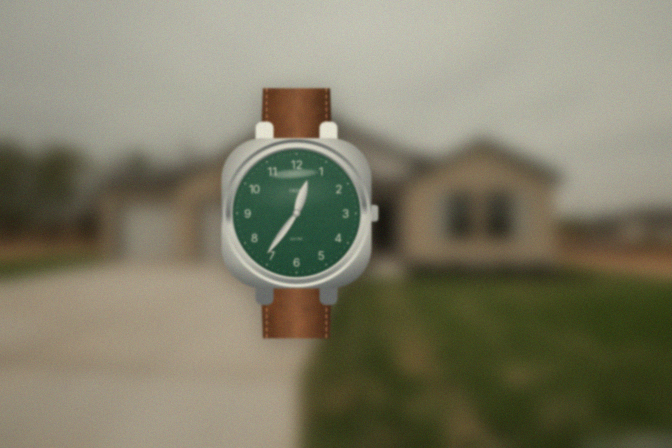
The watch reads 12 h 36 min
